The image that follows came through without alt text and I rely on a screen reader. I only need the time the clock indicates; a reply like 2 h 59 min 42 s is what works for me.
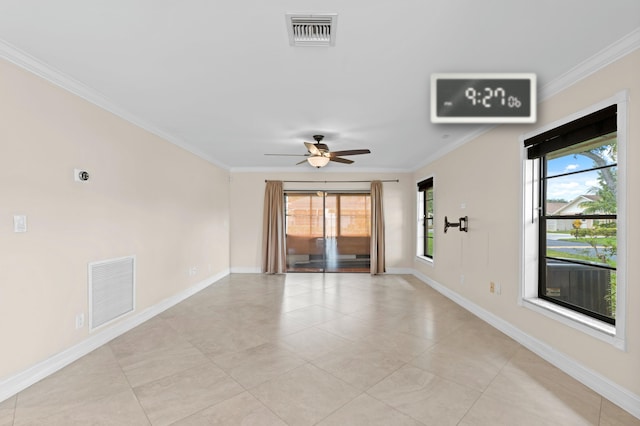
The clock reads 9 h 27 min 06 s
